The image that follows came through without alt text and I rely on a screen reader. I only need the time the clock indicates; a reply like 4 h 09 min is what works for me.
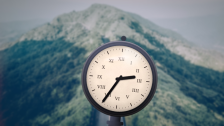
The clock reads 2 h 35 min
